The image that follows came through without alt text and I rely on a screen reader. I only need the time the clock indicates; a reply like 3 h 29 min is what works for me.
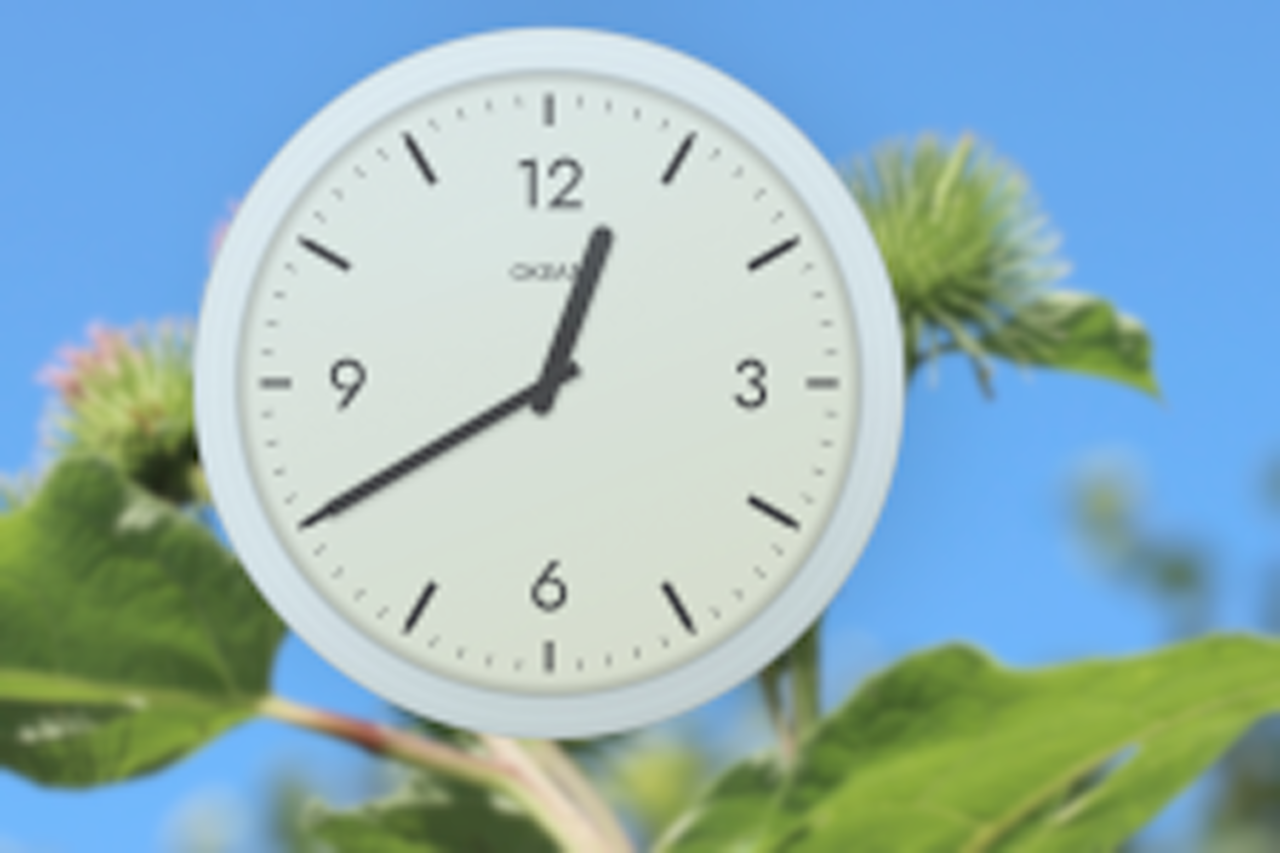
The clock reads 12 h 40 min
